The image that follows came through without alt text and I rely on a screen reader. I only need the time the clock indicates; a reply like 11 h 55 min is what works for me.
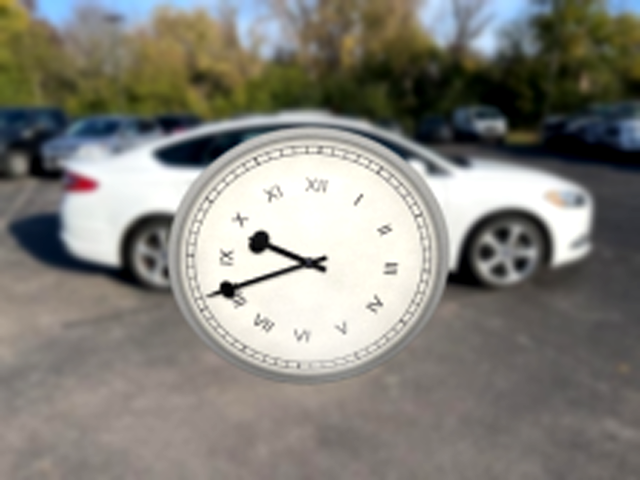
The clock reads 9 h 41 min
